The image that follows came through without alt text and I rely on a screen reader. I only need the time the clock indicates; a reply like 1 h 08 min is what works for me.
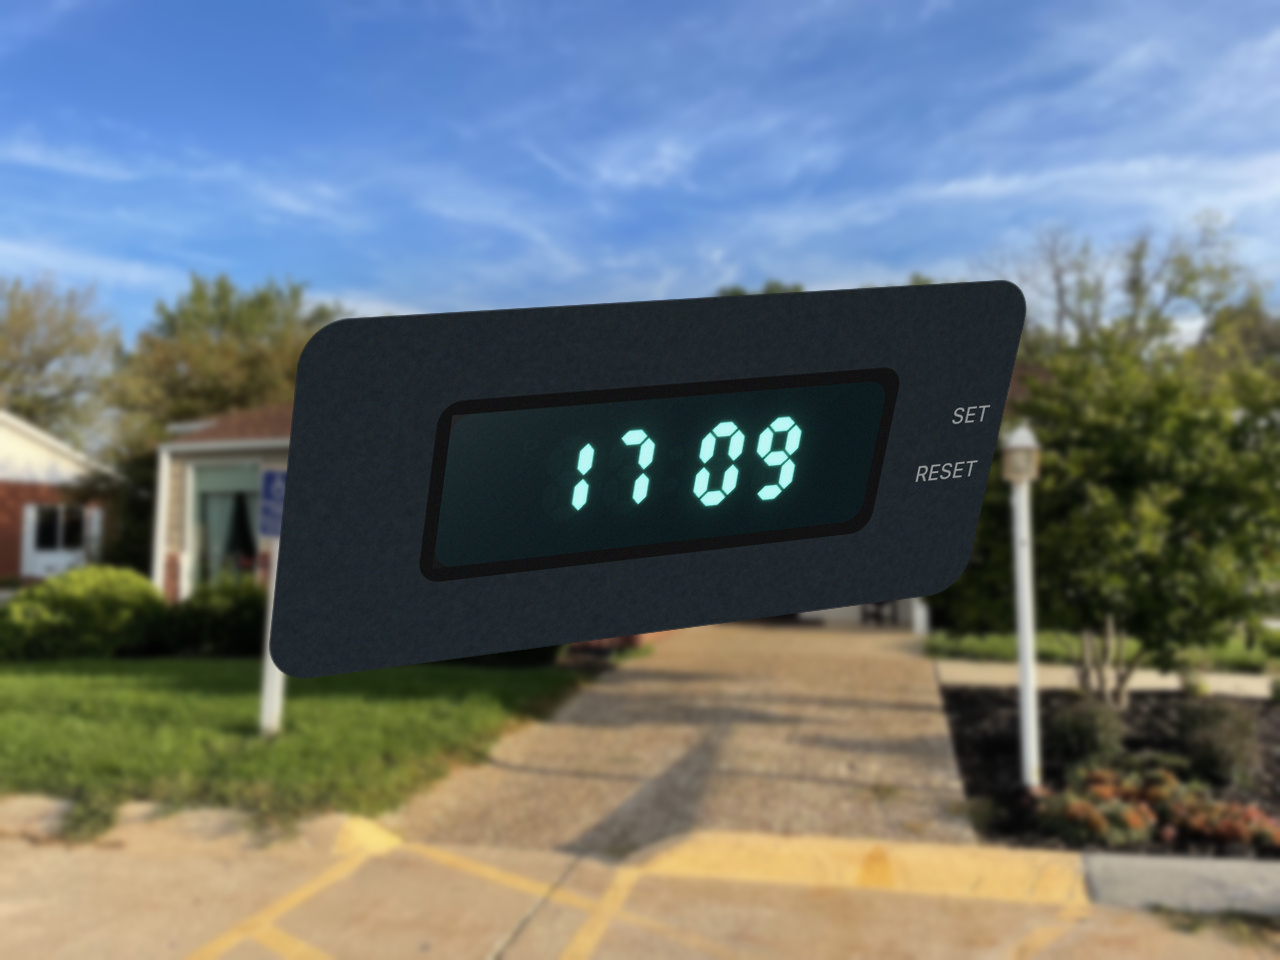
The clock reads 17 h 09 min
